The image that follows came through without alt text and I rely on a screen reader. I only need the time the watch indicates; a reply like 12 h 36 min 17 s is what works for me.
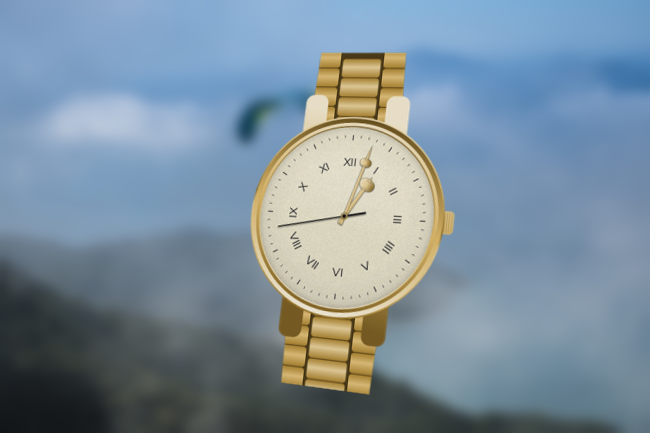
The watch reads 1 h 02 min 43 s
